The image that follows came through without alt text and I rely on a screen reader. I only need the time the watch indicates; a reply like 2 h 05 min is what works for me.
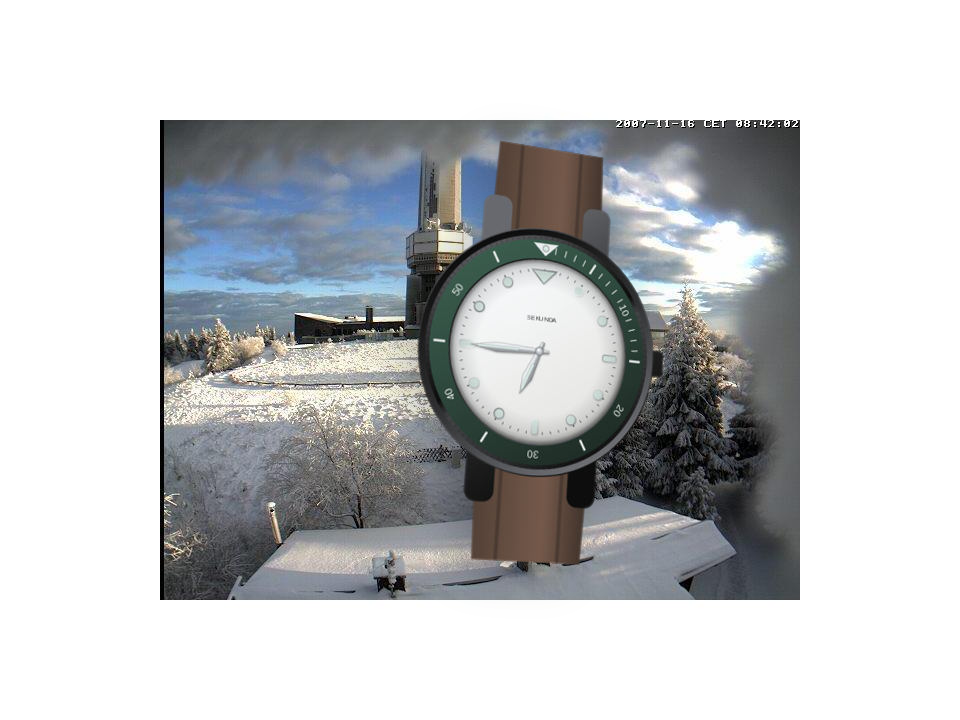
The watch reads 6 h 45 min
